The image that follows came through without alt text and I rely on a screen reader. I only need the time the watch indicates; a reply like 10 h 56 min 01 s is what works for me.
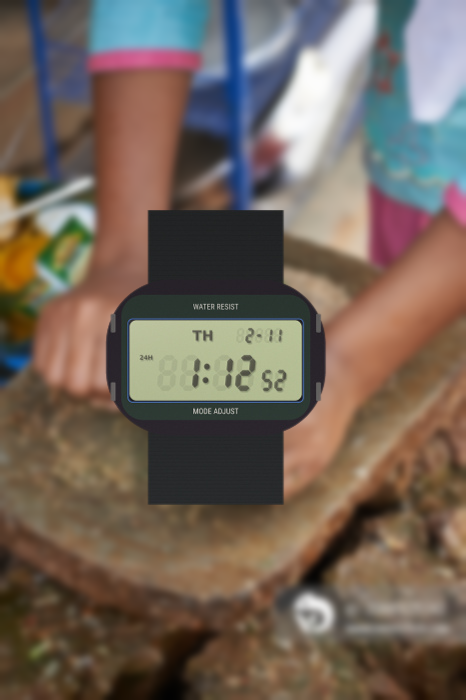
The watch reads 1 h 12 min 52 s
